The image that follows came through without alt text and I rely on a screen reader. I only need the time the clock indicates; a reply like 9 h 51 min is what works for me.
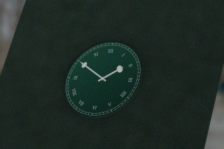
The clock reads 1 h 50 min
